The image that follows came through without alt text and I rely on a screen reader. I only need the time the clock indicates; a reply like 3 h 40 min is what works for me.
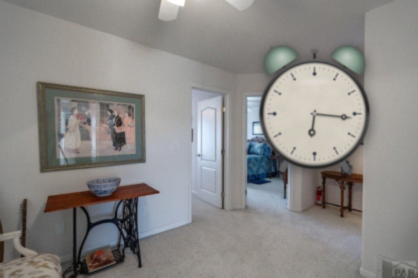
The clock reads 6 h 16 min
